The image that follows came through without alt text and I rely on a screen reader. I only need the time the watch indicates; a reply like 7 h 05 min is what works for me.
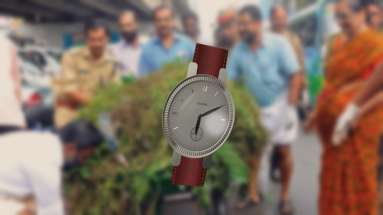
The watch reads 6 h 10 min
